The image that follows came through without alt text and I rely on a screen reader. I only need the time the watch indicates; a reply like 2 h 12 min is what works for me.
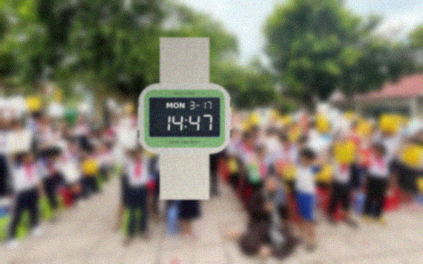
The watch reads 14 h 47 min
